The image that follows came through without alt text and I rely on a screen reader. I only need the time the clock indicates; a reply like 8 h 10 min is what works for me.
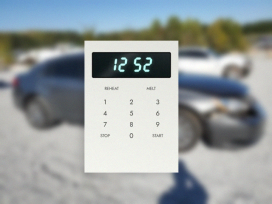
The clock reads 12 h 52 min
